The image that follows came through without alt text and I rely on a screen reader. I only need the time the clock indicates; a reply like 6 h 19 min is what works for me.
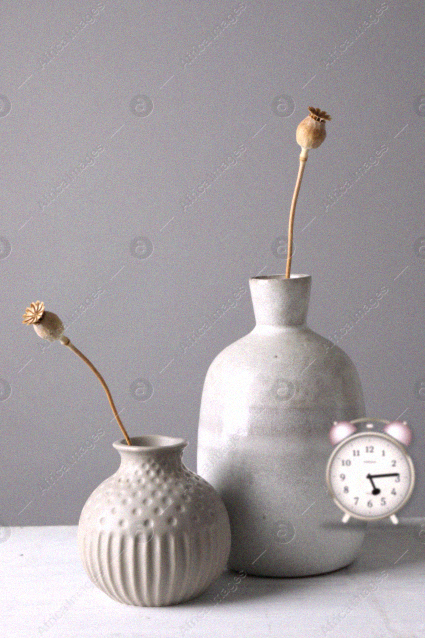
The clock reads 5 h 14 min
